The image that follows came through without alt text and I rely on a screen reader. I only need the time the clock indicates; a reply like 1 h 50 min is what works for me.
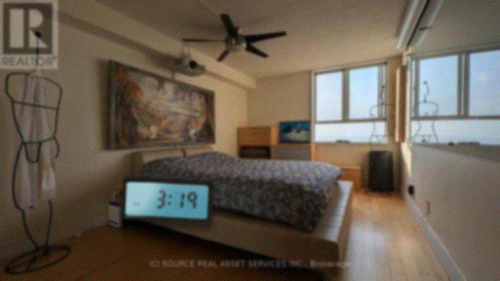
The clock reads 3 h 19 min
